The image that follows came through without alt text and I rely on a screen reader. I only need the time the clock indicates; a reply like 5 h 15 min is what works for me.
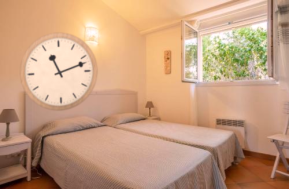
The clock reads 11 h 12 min
